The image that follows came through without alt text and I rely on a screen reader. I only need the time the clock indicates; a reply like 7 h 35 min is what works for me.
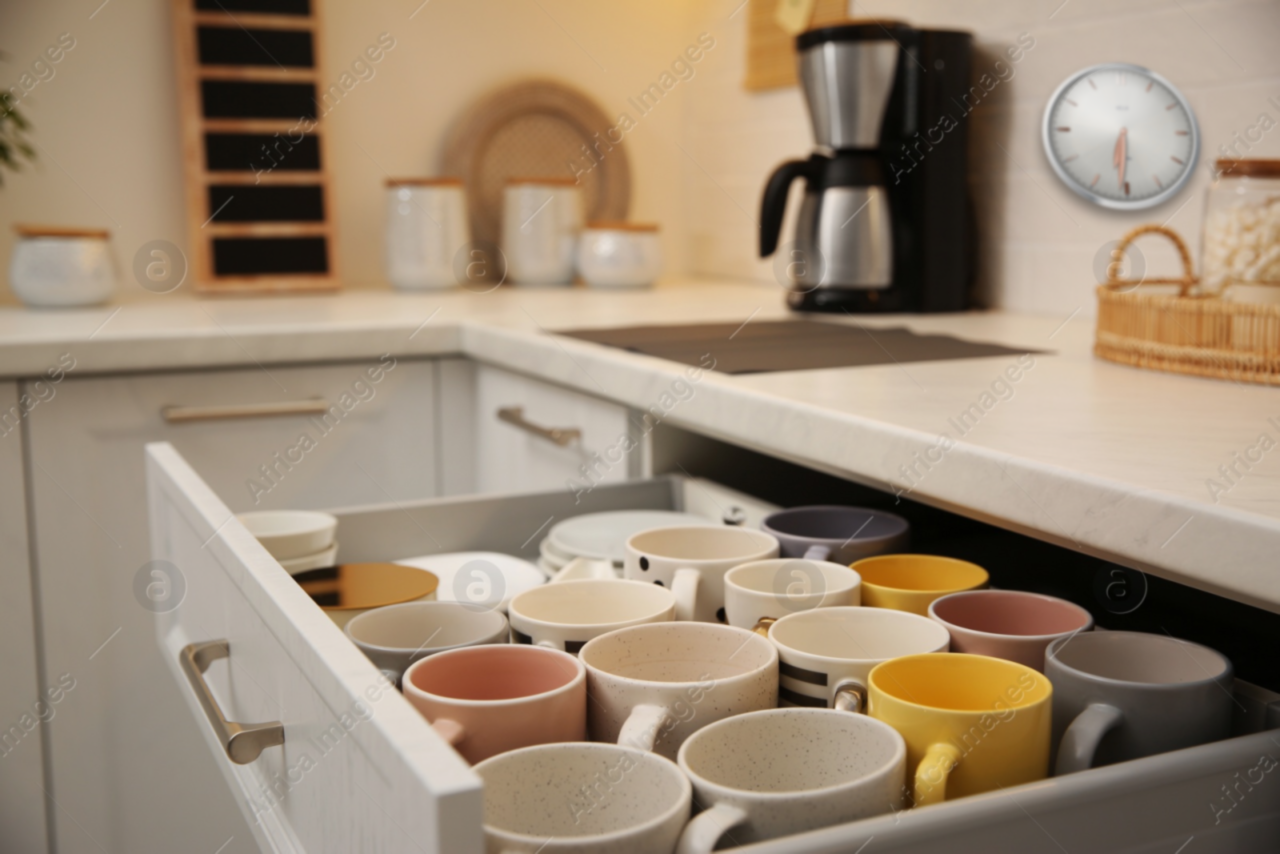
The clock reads 6 h 31 min
